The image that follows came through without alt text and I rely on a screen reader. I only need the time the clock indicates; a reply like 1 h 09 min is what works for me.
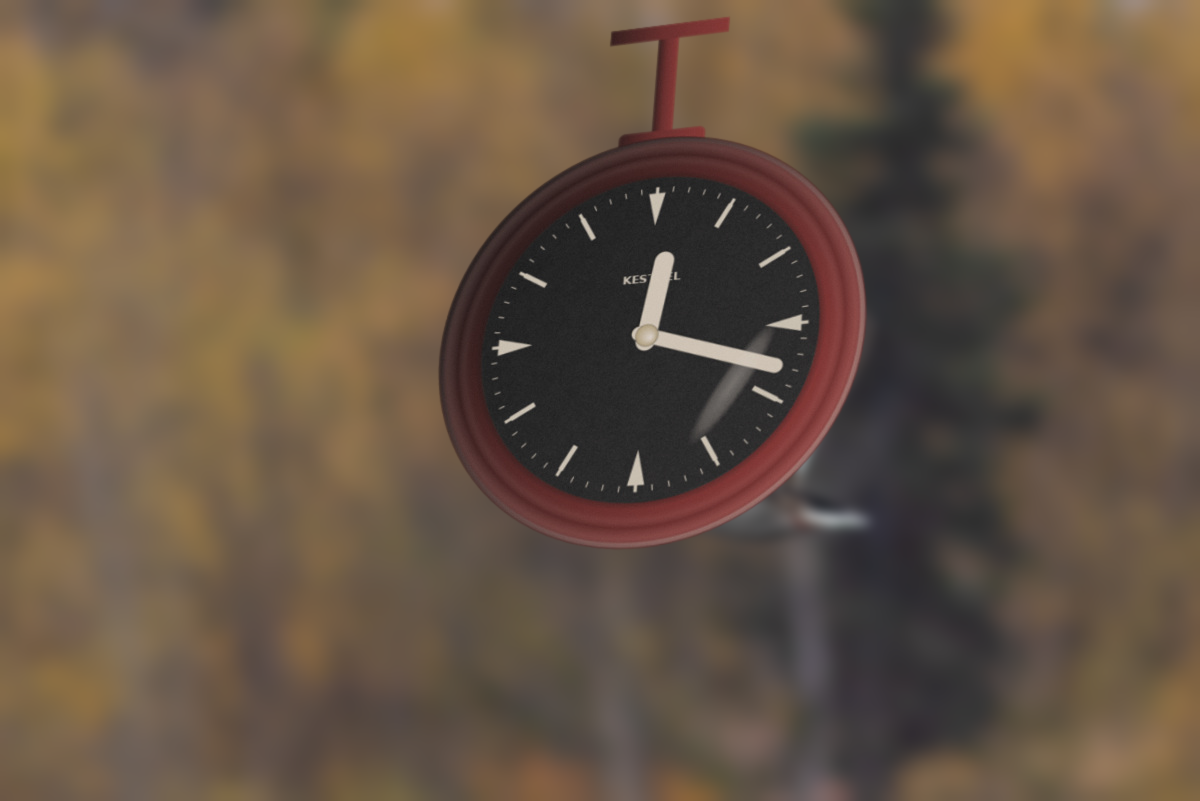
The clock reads 12 h 18 min
